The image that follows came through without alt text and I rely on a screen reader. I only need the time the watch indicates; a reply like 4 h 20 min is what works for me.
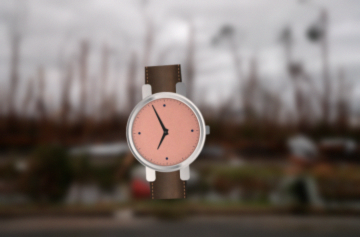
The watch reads 6 h 56 min
